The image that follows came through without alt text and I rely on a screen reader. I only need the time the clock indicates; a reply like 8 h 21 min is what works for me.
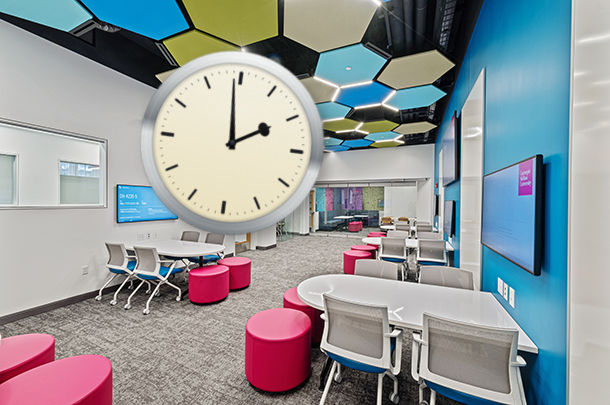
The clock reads 1 h 59 min
